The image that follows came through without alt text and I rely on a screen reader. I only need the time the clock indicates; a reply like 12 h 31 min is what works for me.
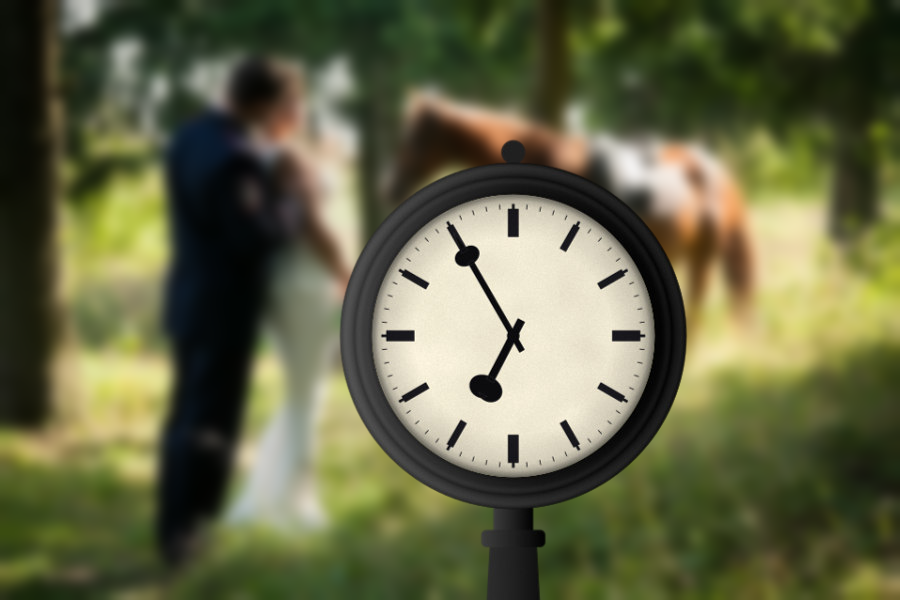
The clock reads 6 h 55 min
